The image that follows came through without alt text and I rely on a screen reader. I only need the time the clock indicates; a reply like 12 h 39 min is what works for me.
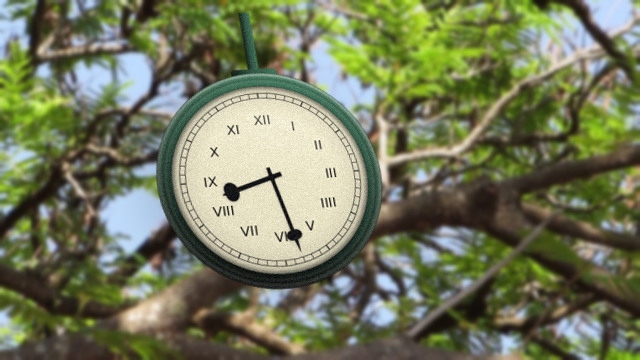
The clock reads 8 h 28 min
